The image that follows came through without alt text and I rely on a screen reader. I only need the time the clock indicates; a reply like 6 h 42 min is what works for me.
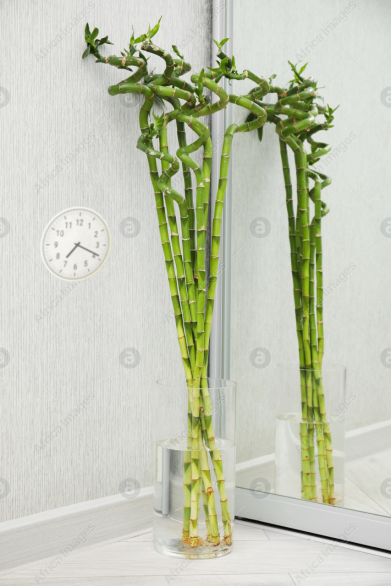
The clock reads 7 h 19 min
